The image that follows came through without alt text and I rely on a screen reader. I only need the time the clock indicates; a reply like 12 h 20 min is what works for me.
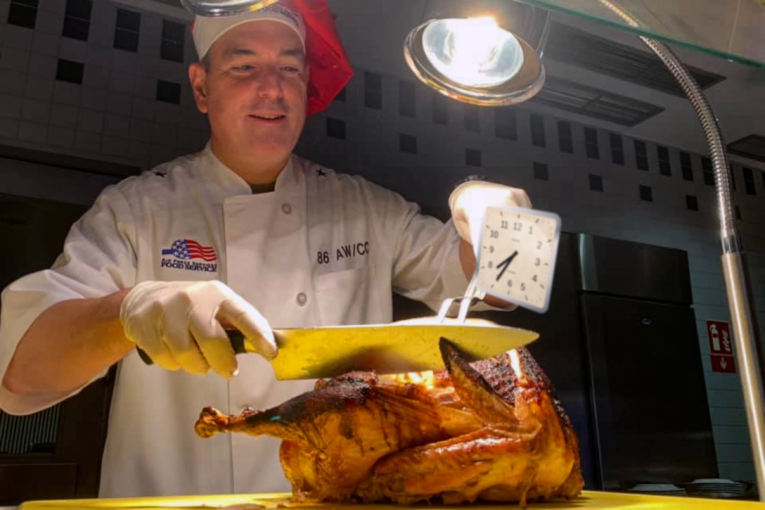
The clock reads 7 h 35 min
